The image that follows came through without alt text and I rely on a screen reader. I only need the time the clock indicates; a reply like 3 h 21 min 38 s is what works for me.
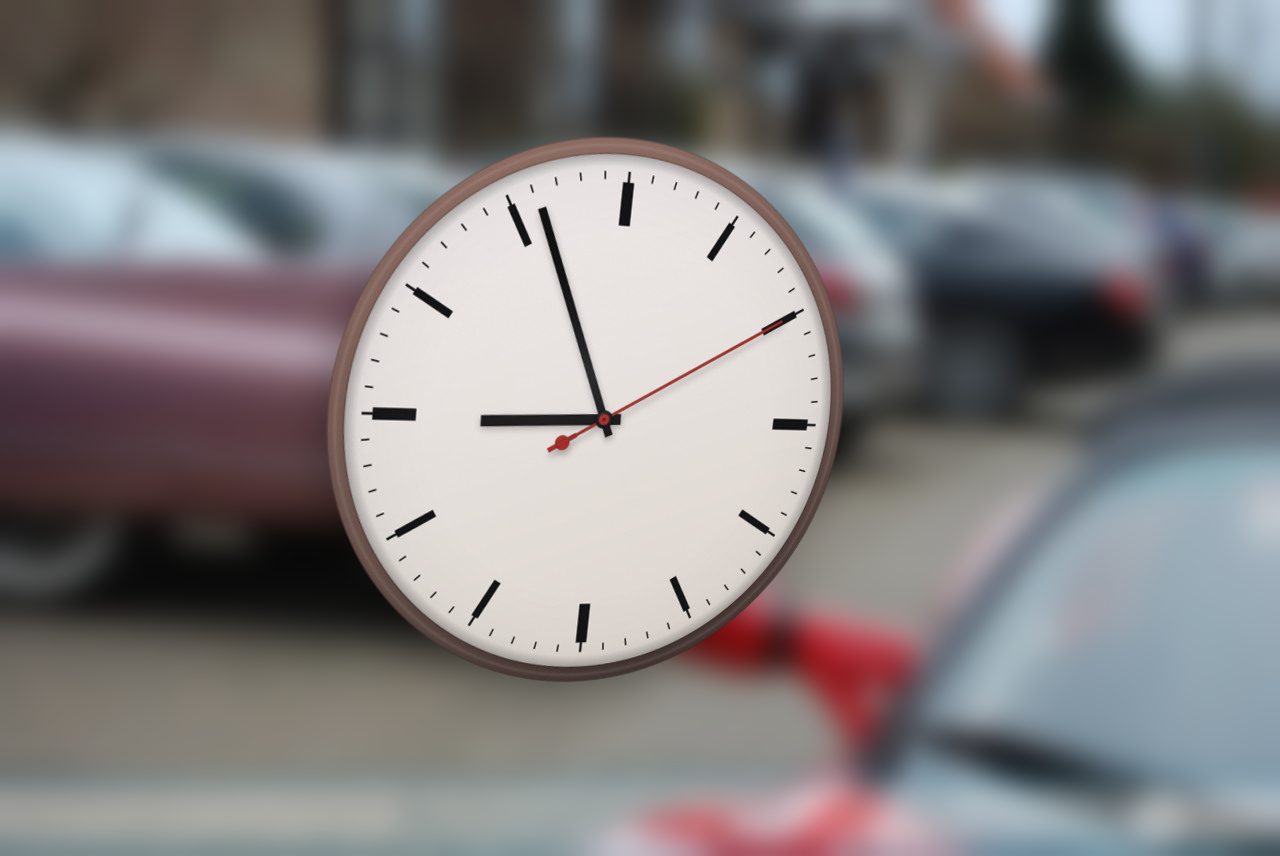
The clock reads 8 h 56 min 10 s
